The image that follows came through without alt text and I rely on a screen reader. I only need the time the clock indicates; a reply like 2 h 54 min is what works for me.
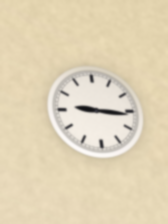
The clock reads 9 h 16 min
